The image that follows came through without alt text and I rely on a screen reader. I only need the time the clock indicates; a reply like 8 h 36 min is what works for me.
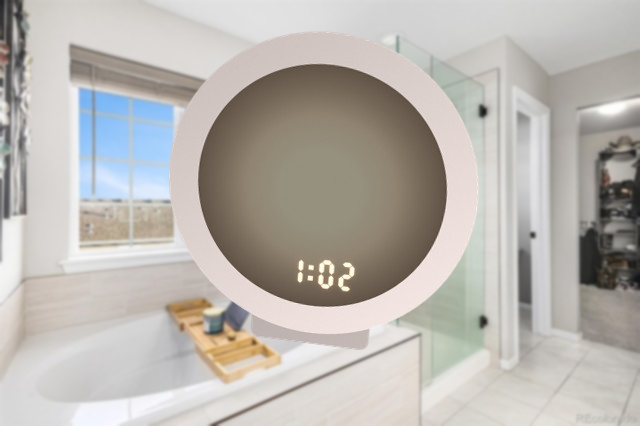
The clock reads 1 h 02 min
